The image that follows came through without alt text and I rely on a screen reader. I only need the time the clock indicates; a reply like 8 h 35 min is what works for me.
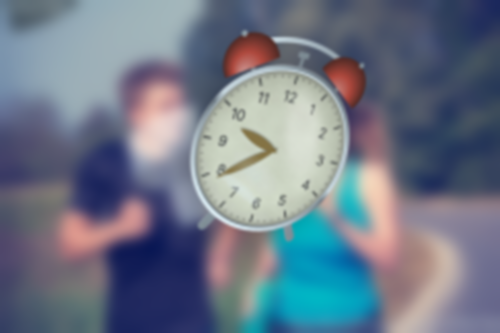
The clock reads 9 h 39 min
